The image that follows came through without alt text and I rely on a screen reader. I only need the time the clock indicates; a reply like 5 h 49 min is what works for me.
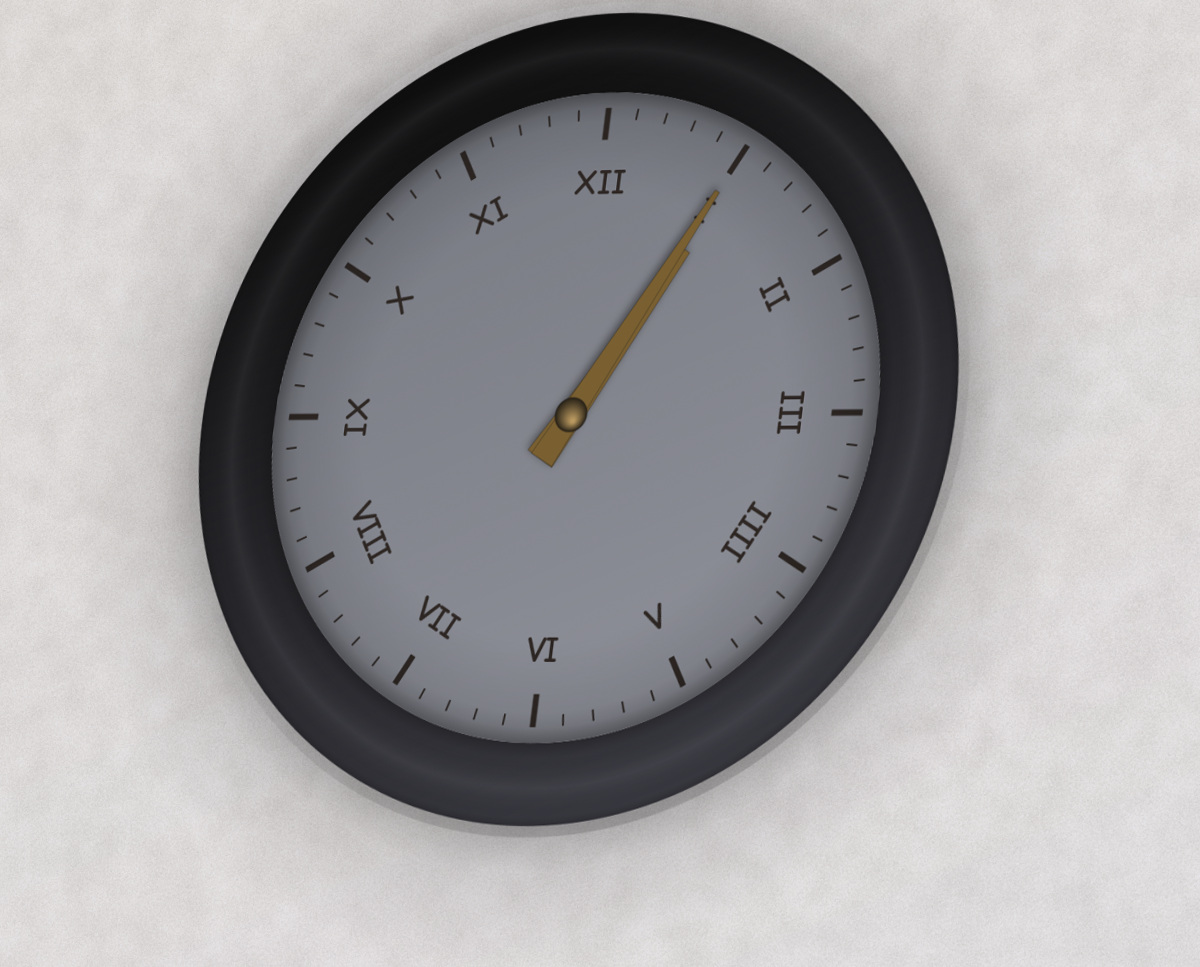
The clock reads 1 h 05 min
